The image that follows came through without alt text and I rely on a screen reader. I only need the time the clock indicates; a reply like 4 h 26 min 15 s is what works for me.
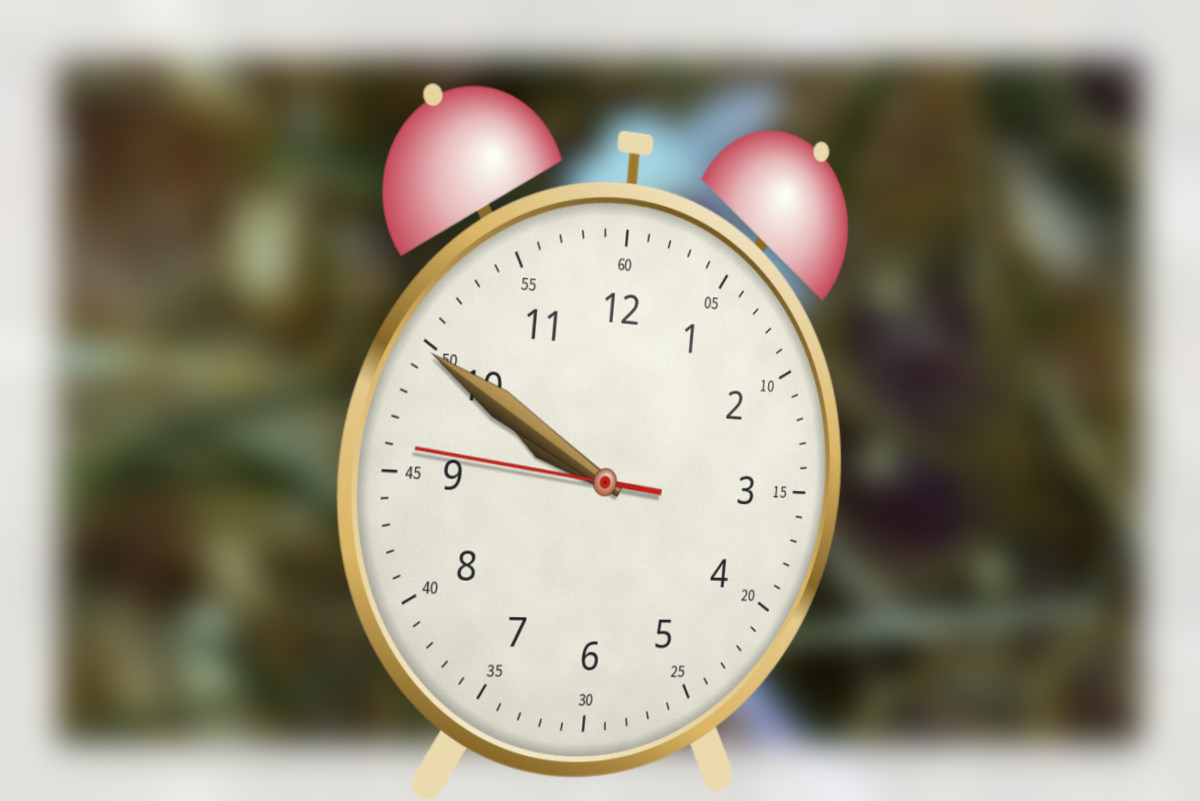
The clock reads 9 h 49 min 46 s
